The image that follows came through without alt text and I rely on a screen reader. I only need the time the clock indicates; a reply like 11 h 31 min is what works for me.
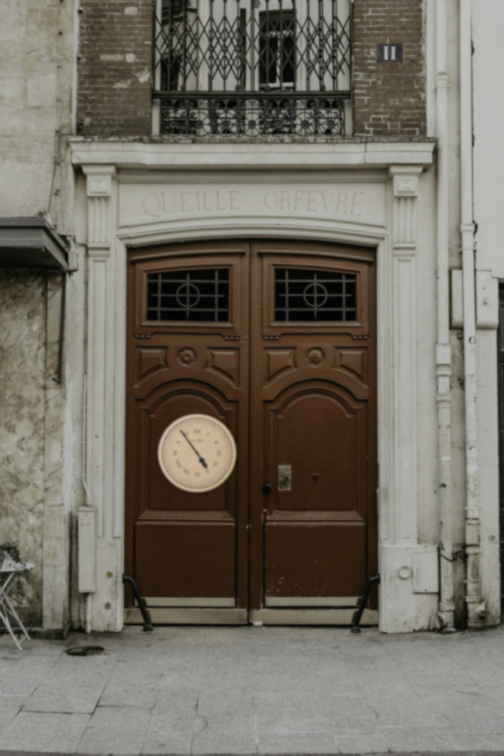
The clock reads 4 h 54 min
